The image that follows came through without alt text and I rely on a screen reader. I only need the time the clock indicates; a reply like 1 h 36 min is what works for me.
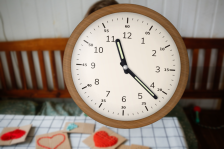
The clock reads 11 h 22 min
